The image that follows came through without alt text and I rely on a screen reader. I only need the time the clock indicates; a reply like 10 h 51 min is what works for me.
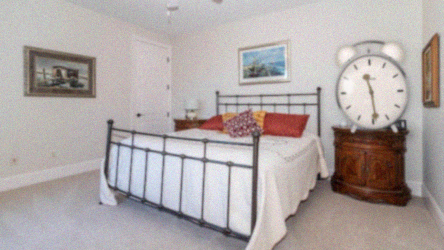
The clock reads 11 h 29 min
